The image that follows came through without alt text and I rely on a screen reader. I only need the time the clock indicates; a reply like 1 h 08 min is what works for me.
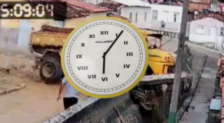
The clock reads 6 h 06 min
